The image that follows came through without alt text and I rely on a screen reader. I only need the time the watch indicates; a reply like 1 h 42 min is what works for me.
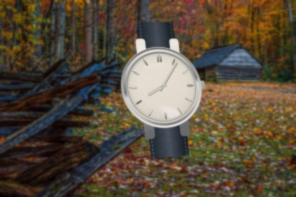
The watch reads 8 h 06 min
